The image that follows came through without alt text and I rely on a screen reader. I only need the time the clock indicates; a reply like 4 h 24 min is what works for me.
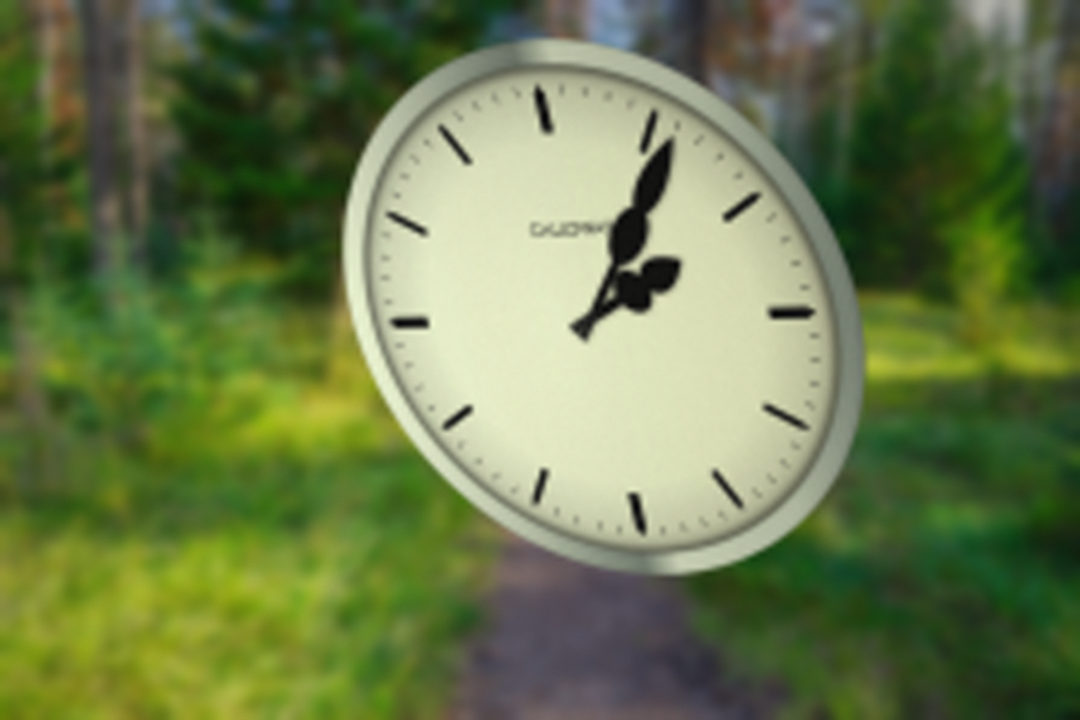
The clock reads 2 h 06 min
